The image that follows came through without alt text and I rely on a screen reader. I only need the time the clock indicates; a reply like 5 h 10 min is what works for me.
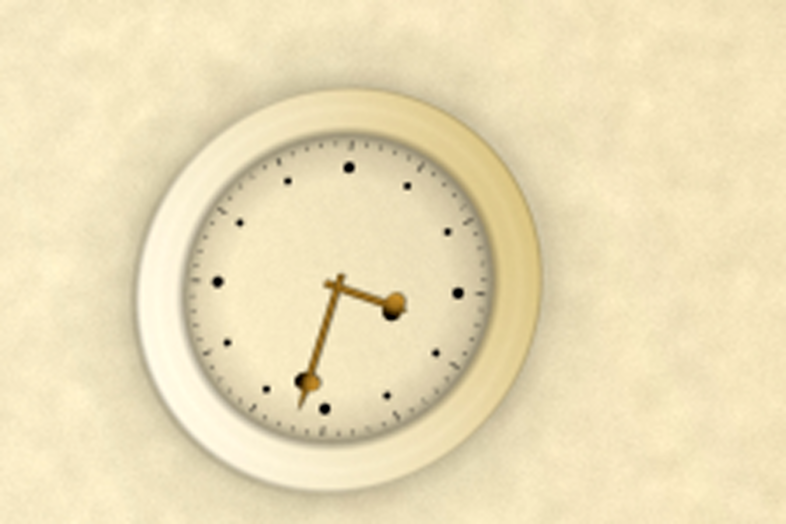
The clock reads 3 h 32 min
